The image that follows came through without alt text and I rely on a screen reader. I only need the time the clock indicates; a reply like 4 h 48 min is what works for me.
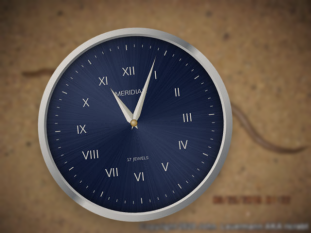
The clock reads 11 h 04 min
